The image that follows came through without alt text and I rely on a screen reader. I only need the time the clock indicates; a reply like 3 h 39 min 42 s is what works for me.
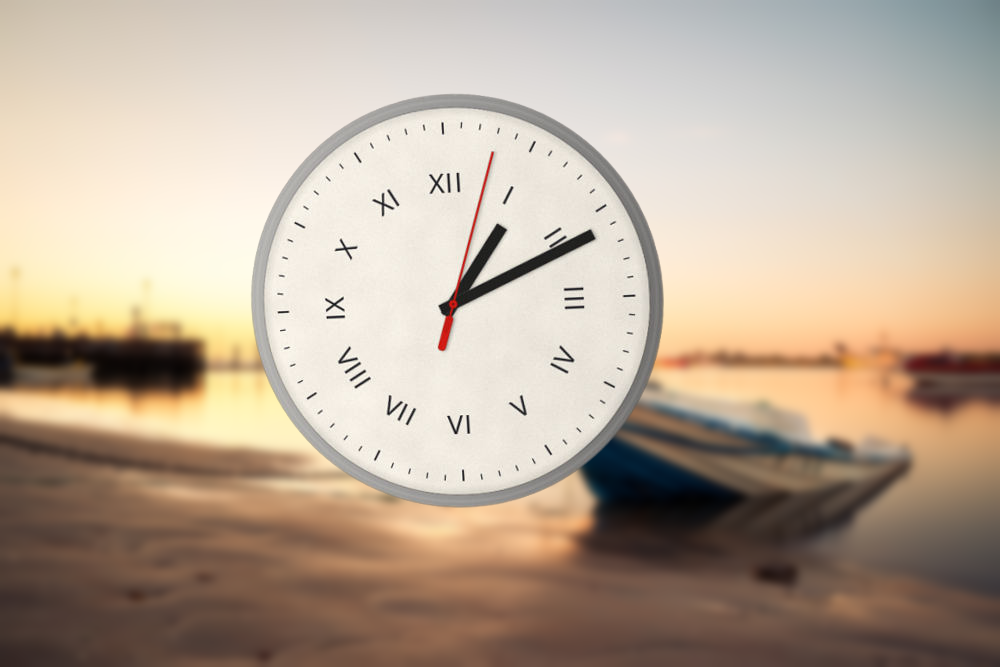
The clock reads 1 h 11 min 03 s
